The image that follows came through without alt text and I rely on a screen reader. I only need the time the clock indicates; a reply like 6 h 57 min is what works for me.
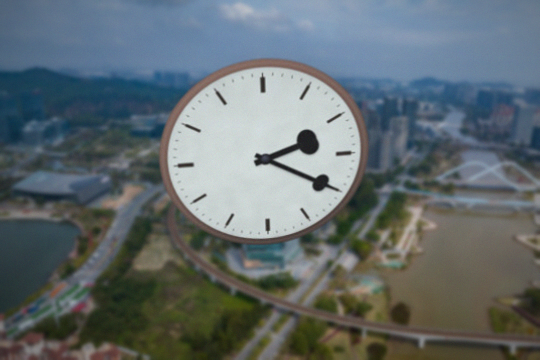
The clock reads 2 h 20 min
